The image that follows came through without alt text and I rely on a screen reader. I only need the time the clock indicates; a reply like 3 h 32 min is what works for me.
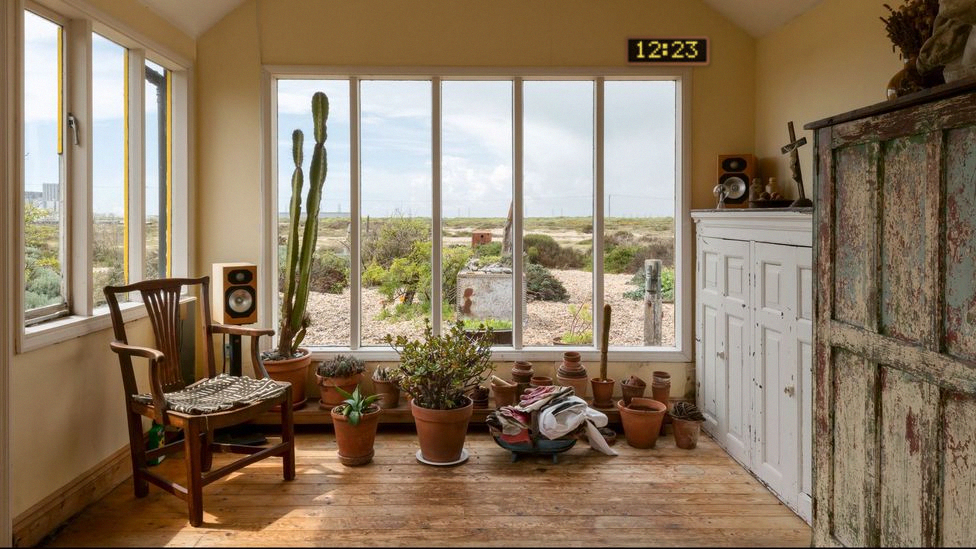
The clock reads 12 h 23 min
